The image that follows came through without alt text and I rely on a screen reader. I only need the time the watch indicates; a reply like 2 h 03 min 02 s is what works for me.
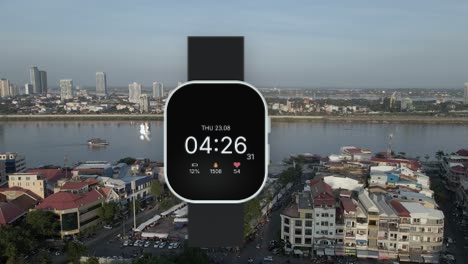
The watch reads 4 h 26 min 31 s
